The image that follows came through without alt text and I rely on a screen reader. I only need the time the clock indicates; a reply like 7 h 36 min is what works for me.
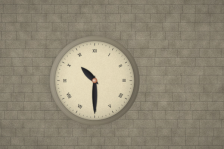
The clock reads 10 h 30 min
